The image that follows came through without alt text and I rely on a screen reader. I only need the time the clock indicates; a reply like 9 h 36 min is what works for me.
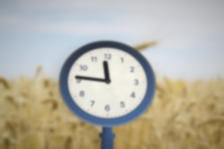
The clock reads 11 h 46 min
